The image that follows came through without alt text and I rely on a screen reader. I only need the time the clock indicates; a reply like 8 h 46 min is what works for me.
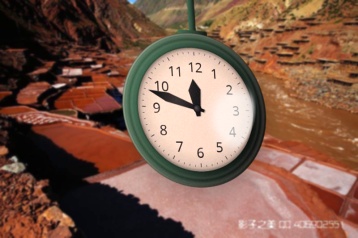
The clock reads 11 h 48 min
